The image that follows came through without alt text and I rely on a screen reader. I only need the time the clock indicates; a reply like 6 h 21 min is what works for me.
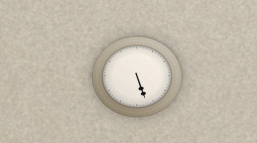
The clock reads 5 h 27 min
